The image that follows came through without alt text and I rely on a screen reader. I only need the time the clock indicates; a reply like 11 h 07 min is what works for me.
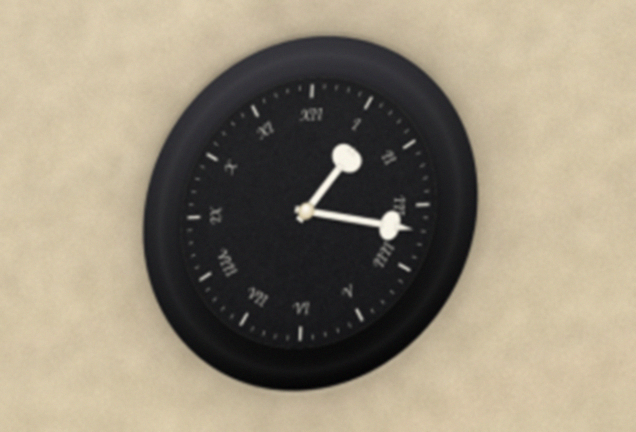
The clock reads 1 h 17 min
